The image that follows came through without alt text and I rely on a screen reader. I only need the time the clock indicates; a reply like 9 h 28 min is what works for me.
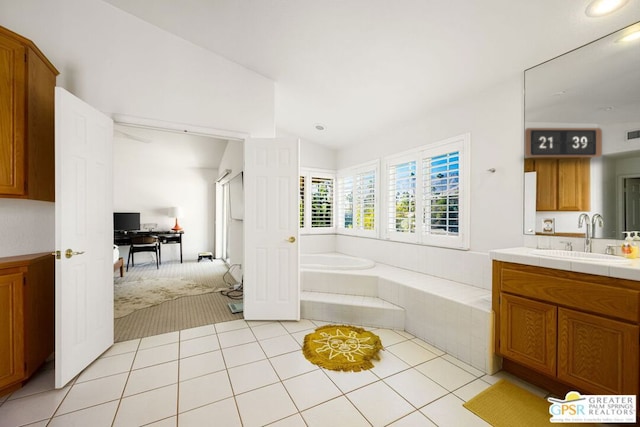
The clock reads 21 h 39 min
